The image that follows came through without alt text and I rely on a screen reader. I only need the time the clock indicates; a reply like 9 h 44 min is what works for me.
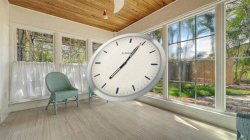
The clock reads 7 h 04 min
